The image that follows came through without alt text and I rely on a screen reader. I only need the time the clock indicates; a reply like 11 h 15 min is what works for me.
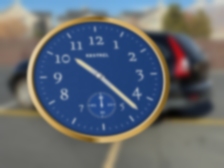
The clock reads 10 h 23 min
